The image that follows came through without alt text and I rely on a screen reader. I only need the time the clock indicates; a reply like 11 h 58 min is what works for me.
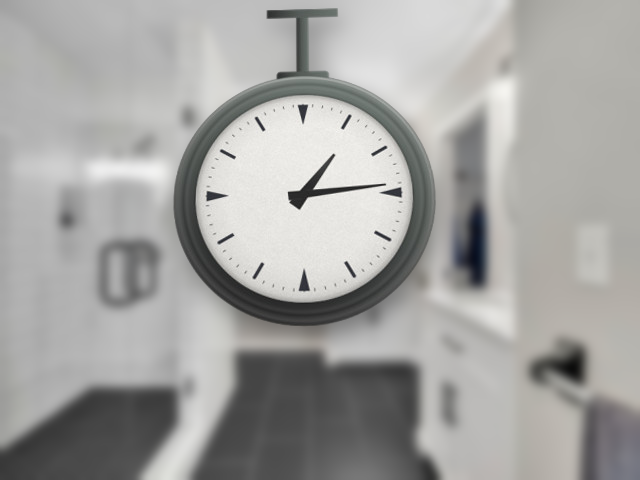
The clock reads 1 h 14 min
